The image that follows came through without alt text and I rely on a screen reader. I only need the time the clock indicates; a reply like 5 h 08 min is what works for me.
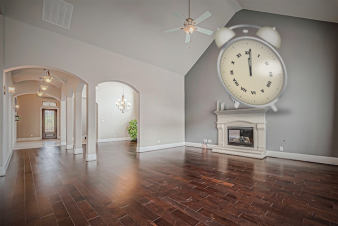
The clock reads 12 h 01 min
